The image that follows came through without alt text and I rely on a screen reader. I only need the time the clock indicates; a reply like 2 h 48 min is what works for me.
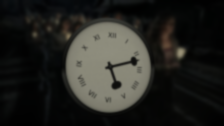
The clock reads 5 h 12 min
